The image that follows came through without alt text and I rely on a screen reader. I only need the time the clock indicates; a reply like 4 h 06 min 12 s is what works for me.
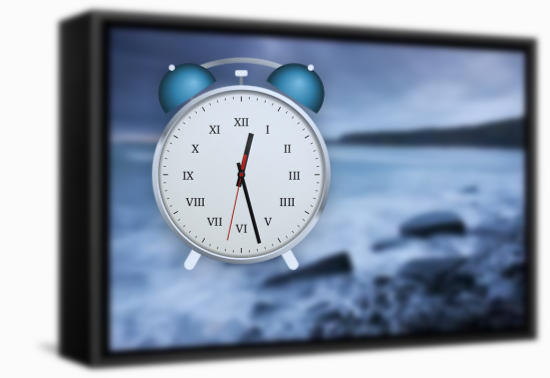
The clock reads 12 h 27 min 32 s
